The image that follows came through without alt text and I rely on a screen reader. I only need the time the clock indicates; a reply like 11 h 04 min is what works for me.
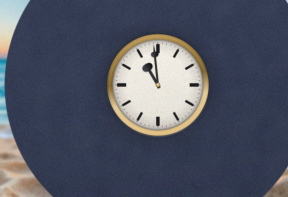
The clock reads 10 h 59 min
